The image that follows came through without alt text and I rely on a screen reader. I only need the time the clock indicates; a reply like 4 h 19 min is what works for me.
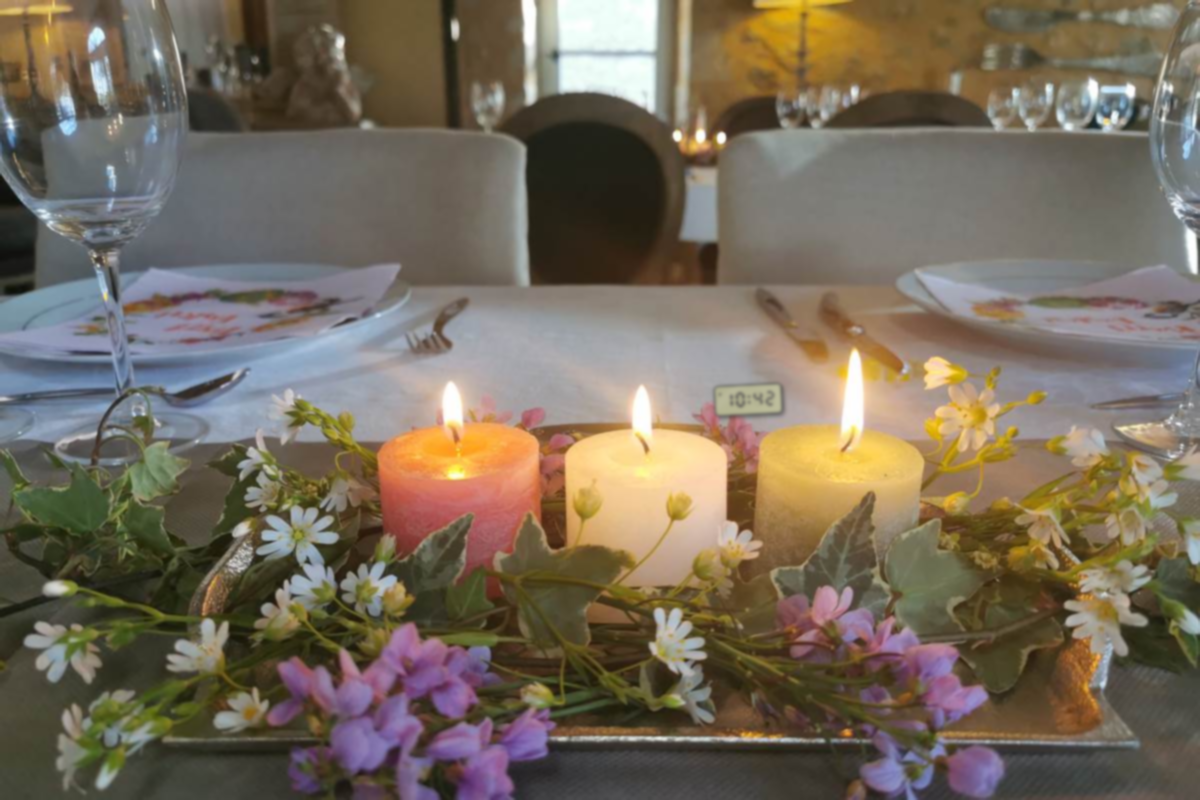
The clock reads 10 h 42 min
